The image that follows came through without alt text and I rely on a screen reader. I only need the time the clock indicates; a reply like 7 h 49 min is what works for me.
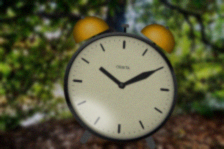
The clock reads 10 h 10 min
